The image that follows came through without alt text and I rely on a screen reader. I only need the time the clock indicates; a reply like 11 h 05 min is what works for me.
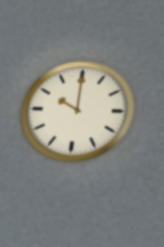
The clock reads 10 h 00 min
